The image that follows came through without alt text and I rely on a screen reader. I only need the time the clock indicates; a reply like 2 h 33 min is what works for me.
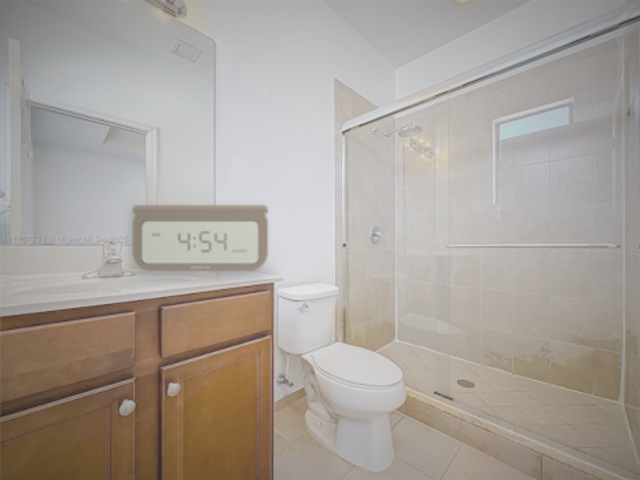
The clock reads 4 h 54 min
